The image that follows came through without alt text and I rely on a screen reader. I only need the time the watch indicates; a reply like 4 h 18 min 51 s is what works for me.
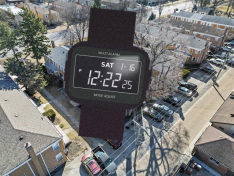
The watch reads 12 h 22 min 25 s
